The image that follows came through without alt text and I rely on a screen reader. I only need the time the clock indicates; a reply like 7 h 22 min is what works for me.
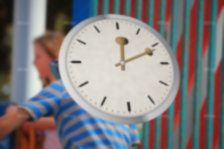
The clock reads 12 h 11 min
